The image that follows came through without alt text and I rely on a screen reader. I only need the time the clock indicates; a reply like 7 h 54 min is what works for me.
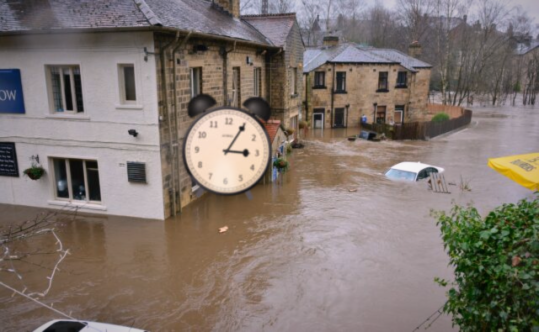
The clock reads 3 h 05 min
